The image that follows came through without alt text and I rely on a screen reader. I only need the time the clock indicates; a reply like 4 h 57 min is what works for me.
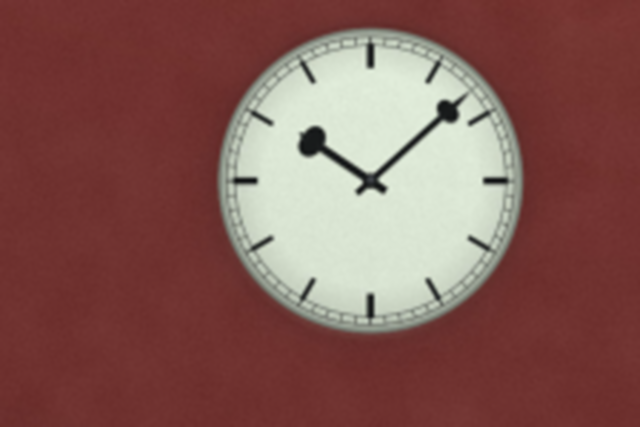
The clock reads 10 h 08 min
